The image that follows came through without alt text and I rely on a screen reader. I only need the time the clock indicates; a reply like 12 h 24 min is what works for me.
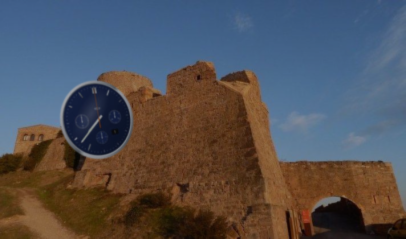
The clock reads 7 h 38 min
